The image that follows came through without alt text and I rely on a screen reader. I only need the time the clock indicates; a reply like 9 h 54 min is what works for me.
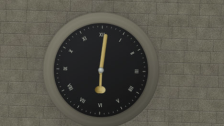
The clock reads 6 h 01 min
